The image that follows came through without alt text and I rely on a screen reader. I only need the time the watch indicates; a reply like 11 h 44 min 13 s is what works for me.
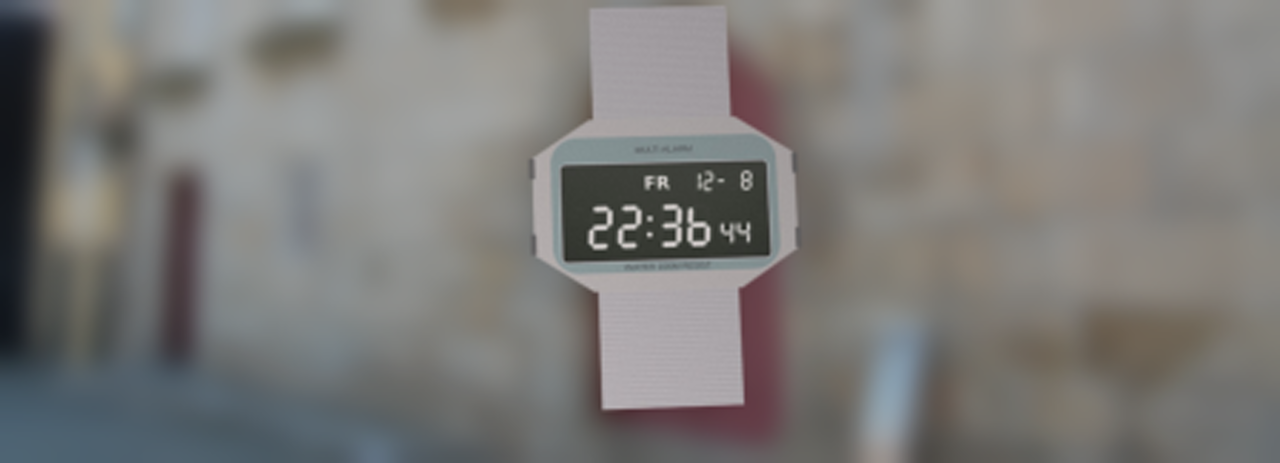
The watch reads 22 h 36 min 44 s
